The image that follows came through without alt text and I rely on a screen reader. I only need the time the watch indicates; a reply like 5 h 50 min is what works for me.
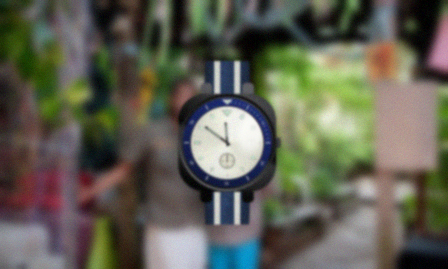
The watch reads 11 h 51 min
